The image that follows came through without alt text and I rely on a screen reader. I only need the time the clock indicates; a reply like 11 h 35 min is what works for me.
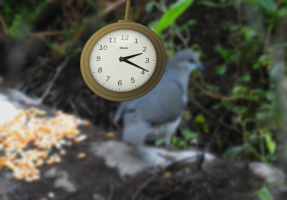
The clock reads 2 h 19 min
